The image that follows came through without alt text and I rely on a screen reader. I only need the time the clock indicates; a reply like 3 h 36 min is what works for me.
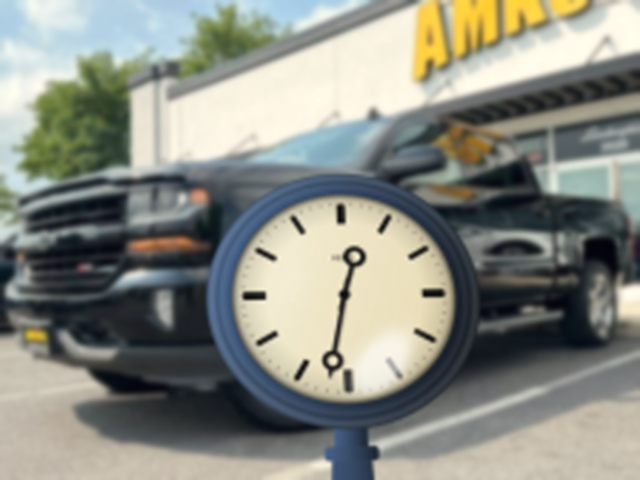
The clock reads 12 h 32 min
